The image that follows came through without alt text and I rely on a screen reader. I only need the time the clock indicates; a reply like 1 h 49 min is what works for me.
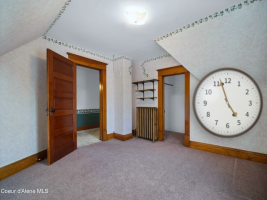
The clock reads 4 h 57 min
